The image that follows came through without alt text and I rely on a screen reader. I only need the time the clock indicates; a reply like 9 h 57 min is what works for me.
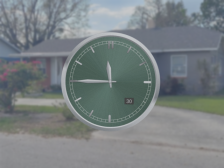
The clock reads 11 h 45 min
